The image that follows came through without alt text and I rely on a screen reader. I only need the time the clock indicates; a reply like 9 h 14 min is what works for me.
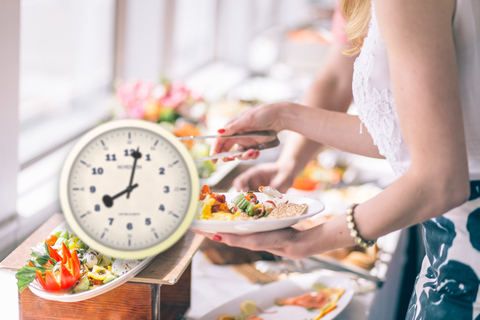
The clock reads 8 h 02 min
